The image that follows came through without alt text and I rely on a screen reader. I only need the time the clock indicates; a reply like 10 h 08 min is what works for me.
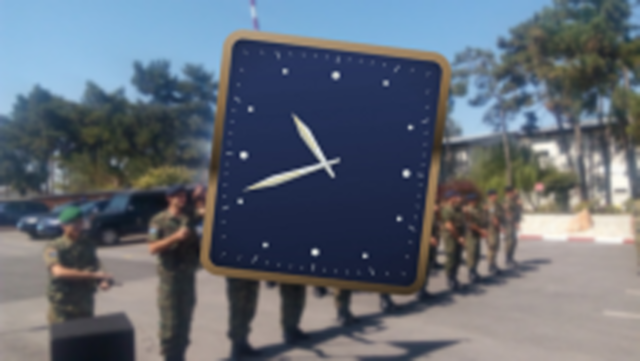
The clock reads 10 h 41 min
